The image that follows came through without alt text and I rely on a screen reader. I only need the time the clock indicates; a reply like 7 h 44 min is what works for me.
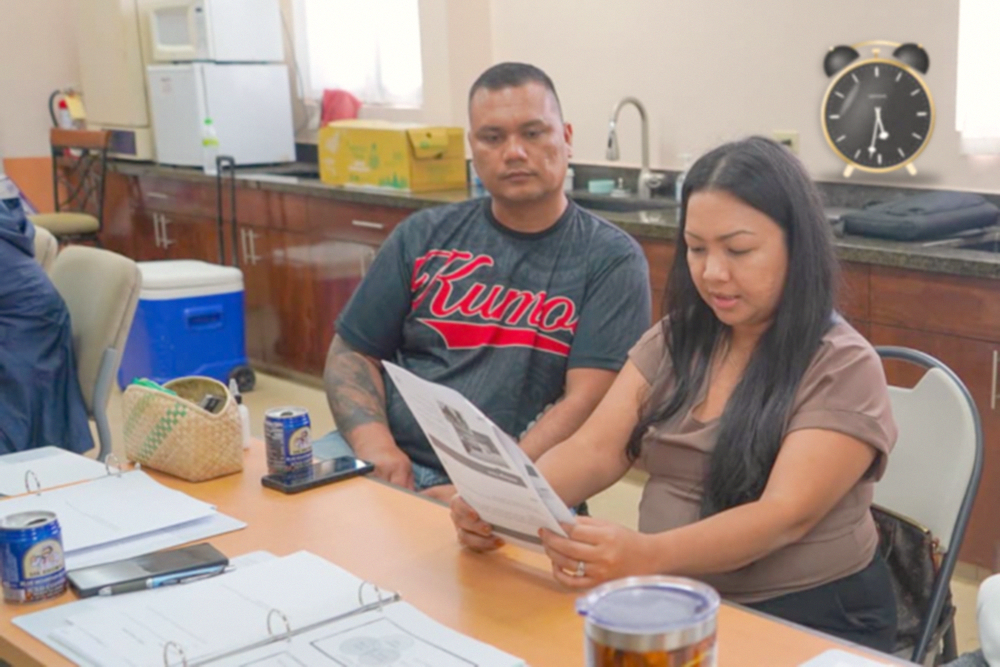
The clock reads 5 h 32 min
